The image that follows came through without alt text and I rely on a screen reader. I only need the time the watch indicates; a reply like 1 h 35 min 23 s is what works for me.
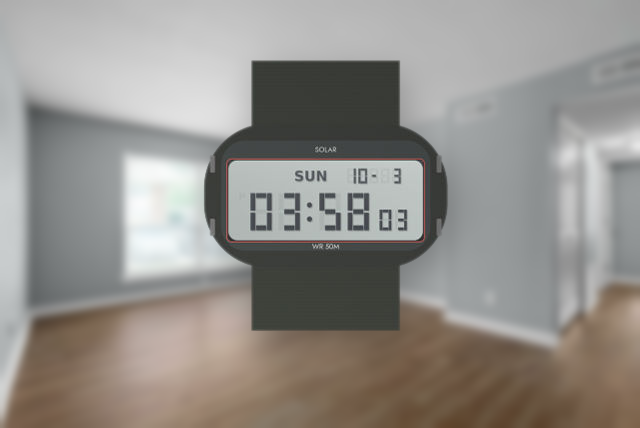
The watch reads 3 h 58 min 03 s
